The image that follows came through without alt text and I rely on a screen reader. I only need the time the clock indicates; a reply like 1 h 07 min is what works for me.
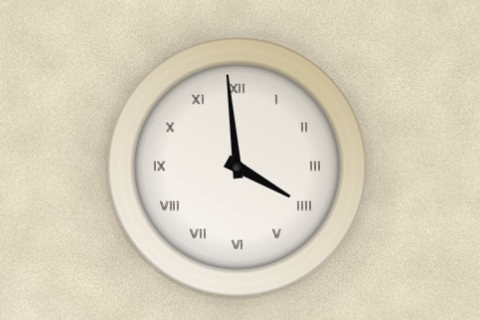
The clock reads 3 h 59 min
